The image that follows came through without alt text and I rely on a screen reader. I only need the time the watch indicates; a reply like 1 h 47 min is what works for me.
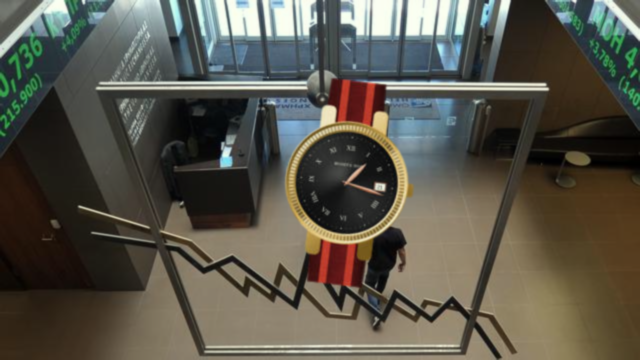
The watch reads 1 h 17 min
